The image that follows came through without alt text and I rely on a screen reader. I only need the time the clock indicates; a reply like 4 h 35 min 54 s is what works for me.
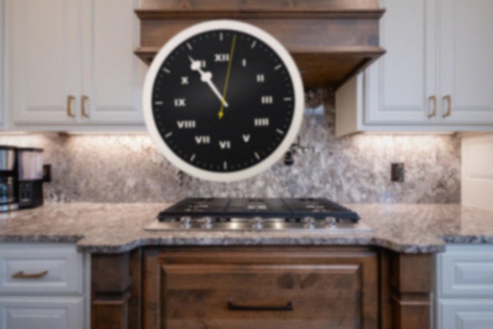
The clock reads 10 h 54 min 02 s
